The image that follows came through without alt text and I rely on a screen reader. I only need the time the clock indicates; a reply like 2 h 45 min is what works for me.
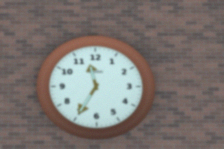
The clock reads 11 h 35 min
